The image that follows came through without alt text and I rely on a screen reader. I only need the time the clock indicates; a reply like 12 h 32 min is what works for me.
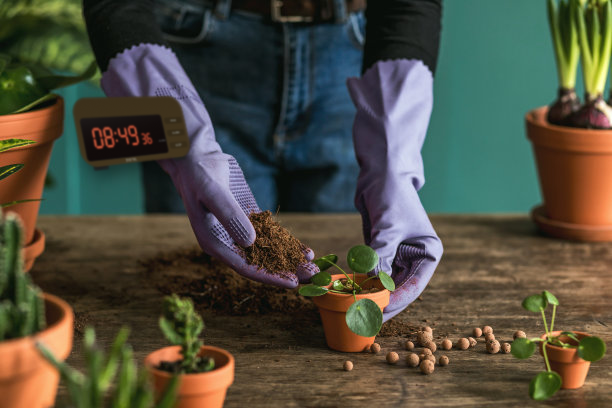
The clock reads 8 h 49 min
